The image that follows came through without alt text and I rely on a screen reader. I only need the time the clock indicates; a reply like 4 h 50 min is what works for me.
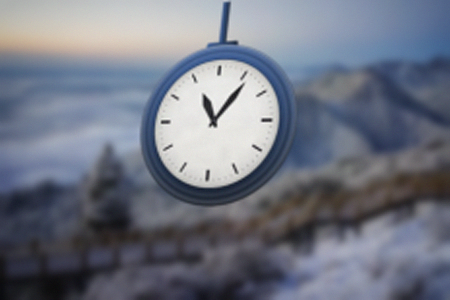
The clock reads 11 h 06 min
